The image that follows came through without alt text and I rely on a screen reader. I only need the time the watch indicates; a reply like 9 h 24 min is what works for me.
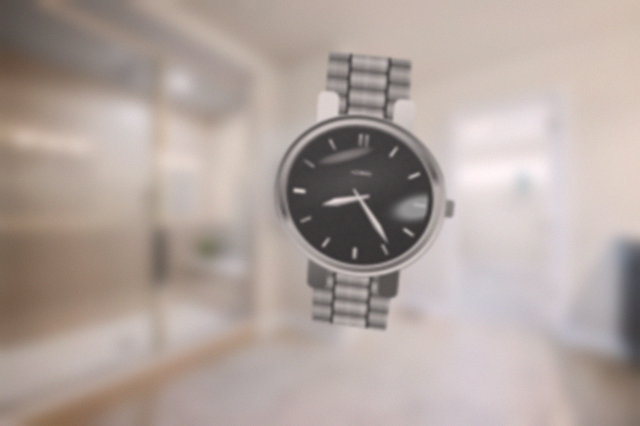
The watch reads 8 h 24 min
